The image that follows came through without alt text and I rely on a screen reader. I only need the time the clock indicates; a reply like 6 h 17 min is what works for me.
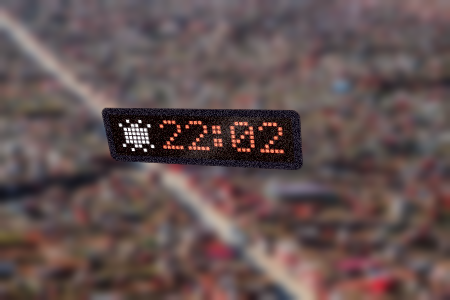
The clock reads 22 h 02 min
